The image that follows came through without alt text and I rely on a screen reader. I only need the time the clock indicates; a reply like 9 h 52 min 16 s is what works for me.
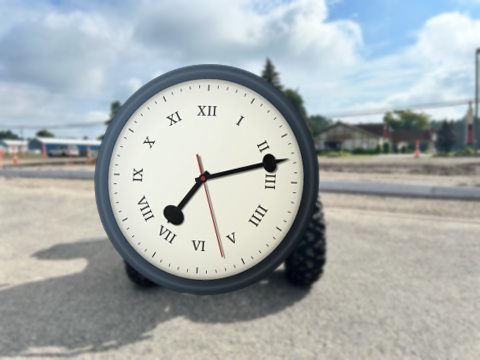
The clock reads 7 h 12 min 27 s
